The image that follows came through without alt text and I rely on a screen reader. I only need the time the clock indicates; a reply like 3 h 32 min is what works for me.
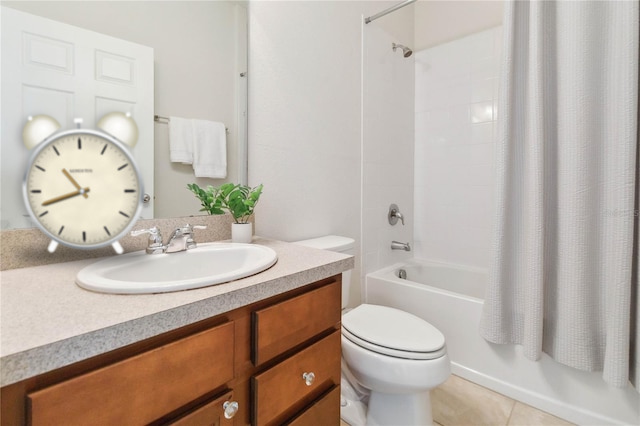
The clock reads 10 h 42 min
